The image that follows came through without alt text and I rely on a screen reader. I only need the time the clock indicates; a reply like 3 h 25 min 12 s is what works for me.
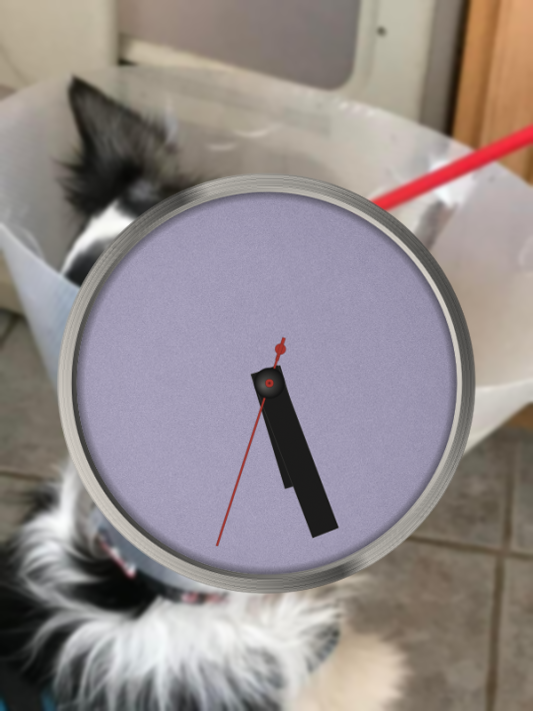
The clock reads 5 h 26 min 33 s
